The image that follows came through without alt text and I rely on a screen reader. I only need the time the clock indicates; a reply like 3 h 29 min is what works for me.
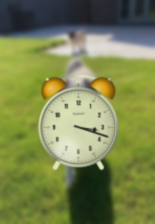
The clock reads 3 h 18 min
